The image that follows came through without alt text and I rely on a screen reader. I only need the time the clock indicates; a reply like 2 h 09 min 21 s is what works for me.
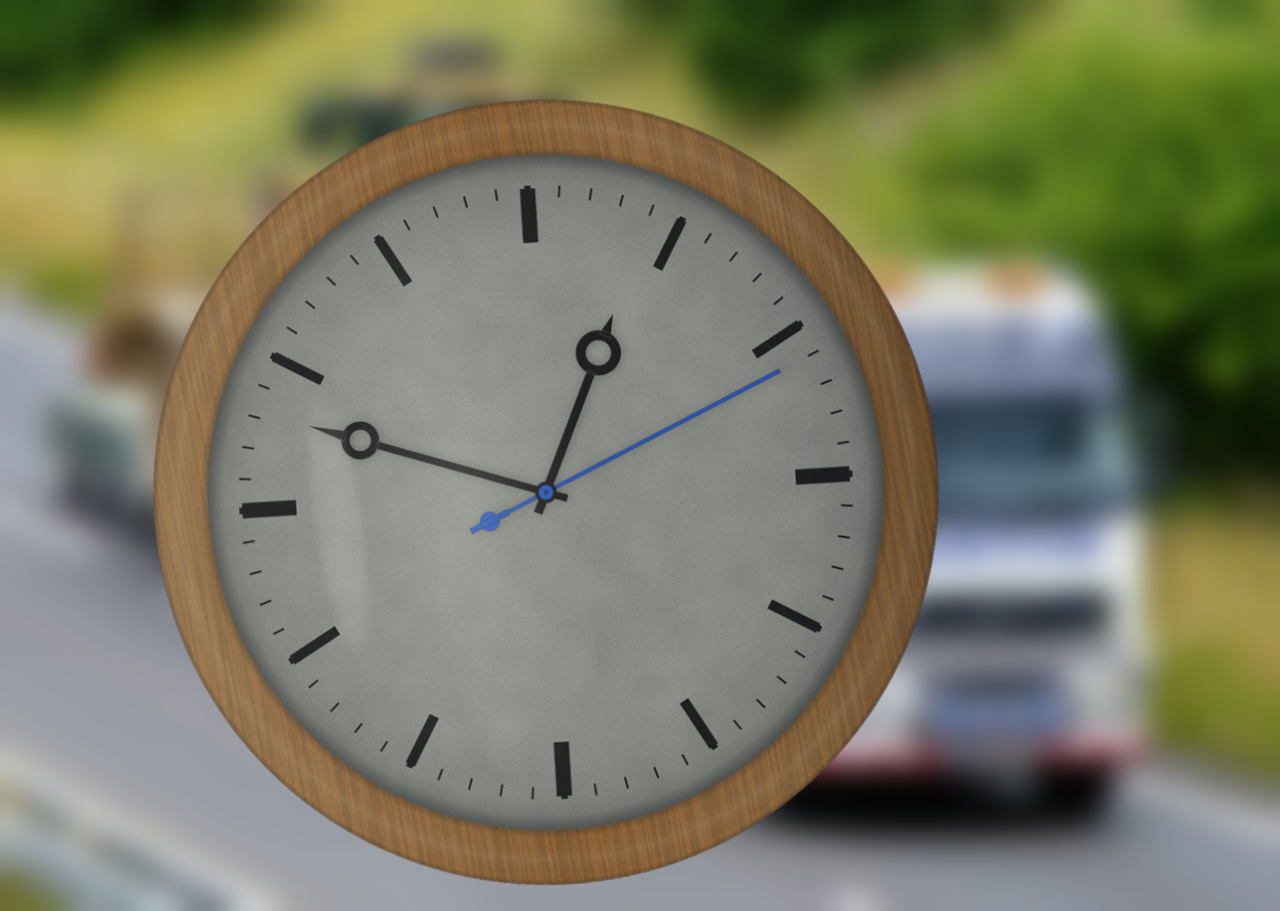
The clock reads 12 h 48 min 11 s
